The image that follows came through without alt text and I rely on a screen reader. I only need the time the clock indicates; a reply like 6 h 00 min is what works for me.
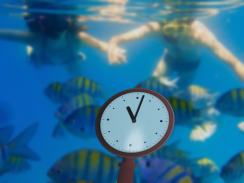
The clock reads 11 h 02 min
